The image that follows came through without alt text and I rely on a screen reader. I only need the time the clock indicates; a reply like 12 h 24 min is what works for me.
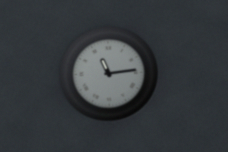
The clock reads 11 h 14 min
